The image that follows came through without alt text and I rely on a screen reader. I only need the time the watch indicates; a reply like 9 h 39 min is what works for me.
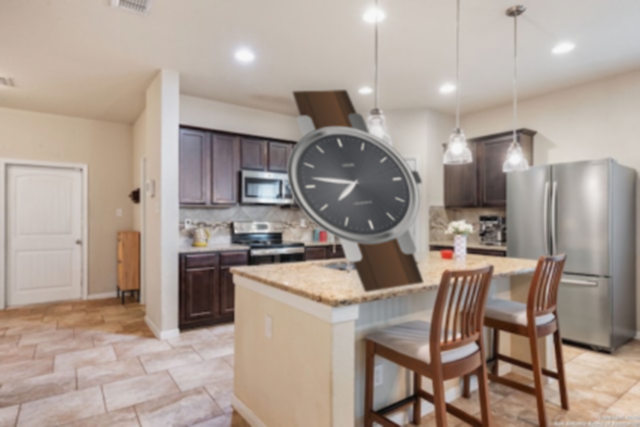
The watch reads 7 h 47 min
